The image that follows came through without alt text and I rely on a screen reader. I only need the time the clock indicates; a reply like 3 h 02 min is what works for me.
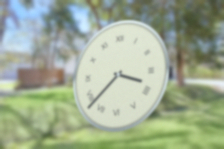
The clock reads 3 h 38 min
